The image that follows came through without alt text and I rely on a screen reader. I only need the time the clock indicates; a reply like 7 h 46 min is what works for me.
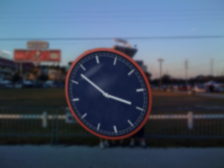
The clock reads 3 h 53 min
